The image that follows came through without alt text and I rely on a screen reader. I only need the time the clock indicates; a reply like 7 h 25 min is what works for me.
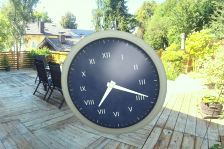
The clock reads 7 h 19 min
